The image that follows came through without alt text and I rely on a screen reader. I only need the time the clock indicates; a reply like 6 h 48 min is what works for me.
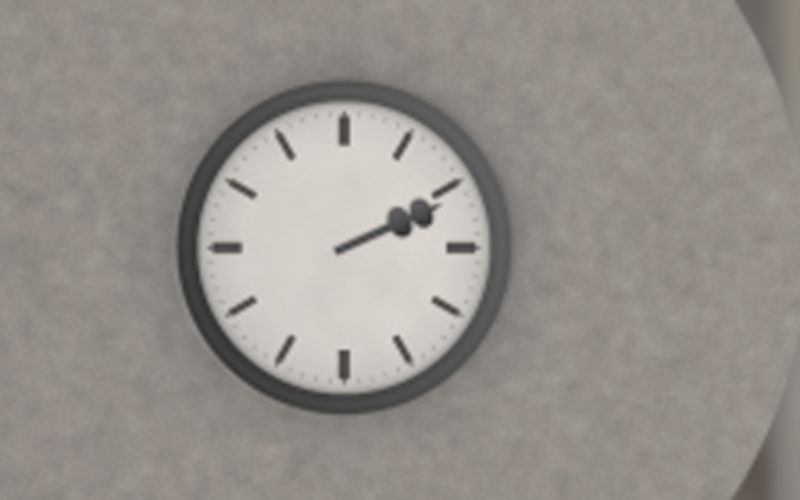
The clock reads 2 h 11 min
